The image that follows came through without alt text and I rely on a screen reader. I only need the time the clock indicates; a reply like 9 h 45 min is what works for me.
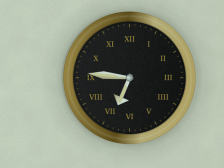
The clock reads 6 h 46 min
